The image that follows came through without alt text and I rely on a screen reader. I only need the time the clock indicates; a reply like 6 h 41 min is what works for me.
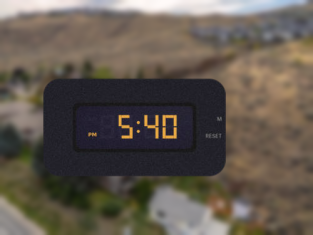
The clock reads 5 h 40 min
